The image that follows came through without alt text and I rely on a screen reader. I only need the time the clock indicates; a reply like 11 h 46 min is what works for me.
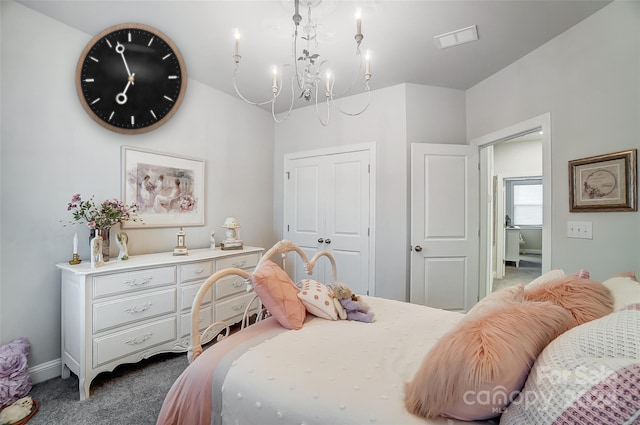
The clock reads 6 h 57 min
